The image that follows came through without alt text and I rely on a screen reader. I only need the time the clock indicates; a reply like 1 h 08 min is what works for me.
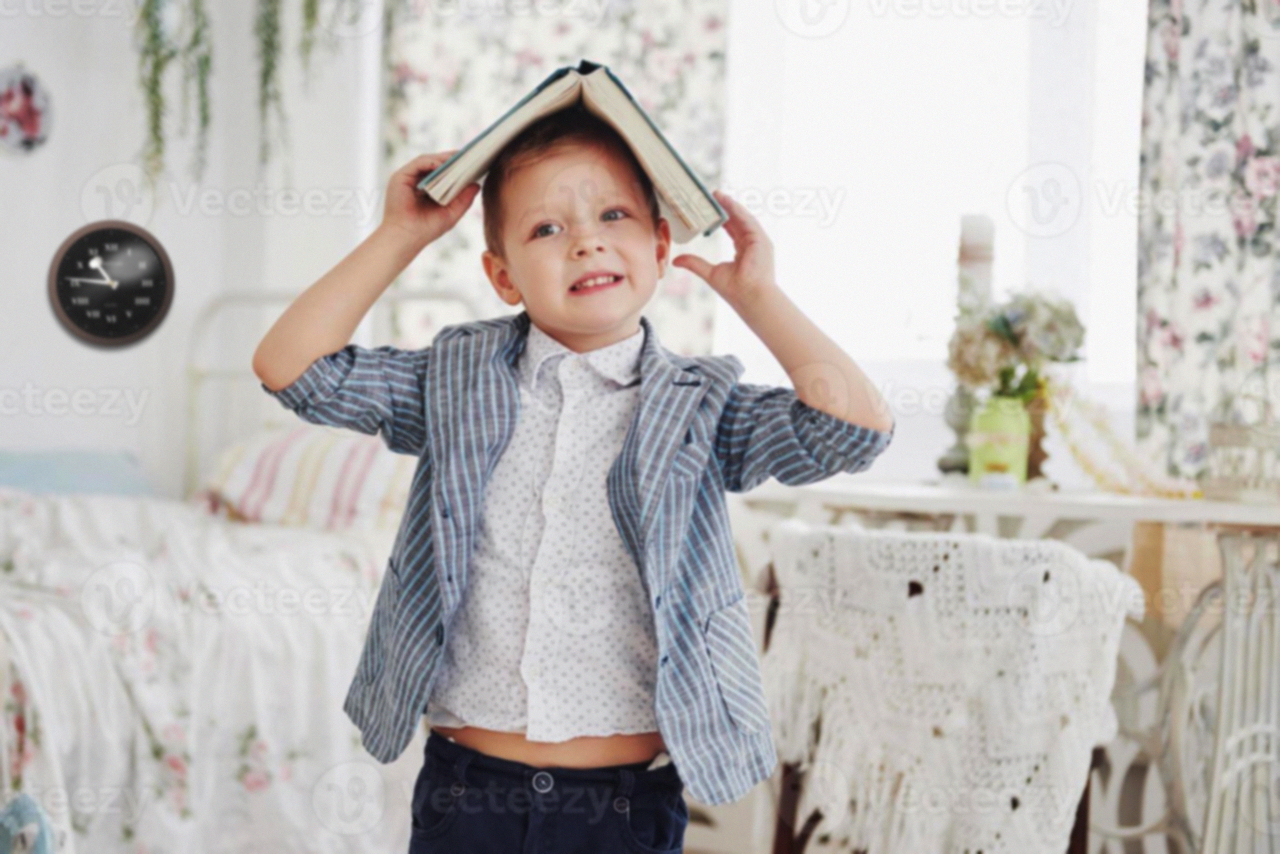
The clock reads 10 h 46 min
